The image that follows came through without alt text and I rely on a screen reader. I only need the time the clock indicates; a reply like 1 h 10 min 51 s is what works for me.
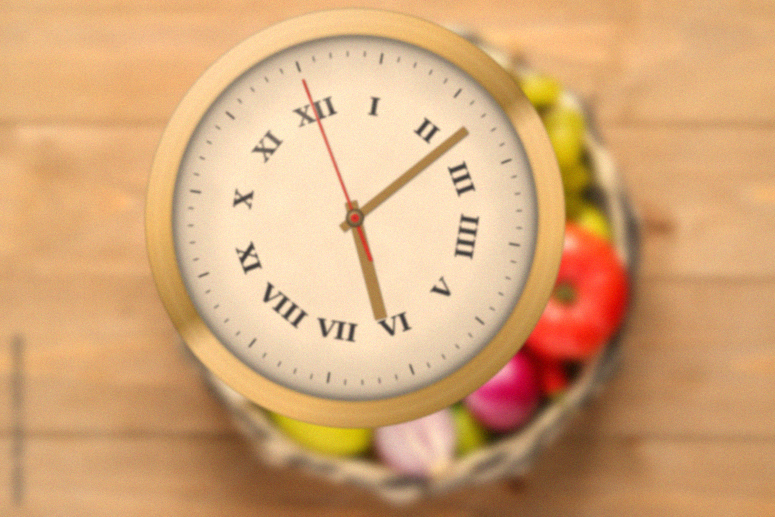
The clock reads 6 h 12 min 00 s
